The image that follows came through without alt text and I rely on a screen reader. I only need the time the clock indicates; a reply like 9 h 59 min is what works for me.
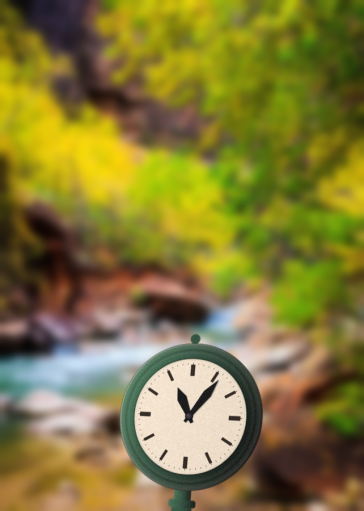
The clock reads 11 h 06 min
